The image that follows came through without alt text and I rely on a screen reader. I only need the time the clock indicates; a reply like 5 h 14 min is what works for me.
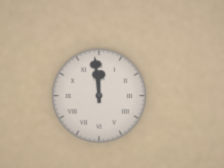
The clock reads 11 h 59 min
